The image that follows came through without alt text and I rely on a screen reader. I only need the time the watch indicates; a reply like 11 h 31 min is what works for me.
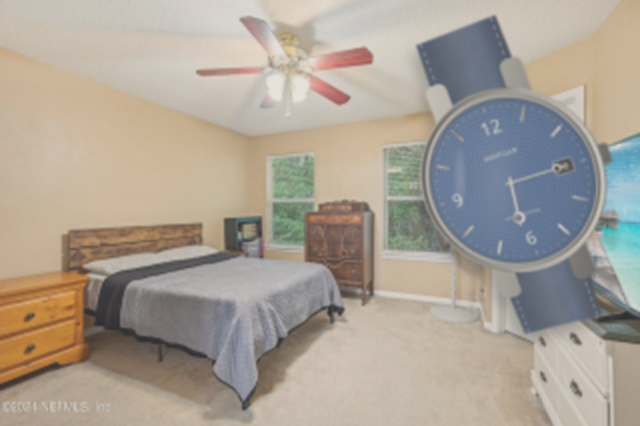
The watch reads 6 h 15 min
